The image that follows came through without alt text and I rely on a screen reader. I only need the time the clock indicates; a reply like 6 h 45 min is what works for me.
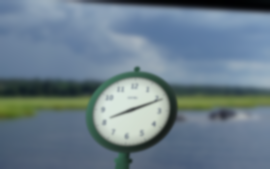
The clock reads 8 h 11 min
